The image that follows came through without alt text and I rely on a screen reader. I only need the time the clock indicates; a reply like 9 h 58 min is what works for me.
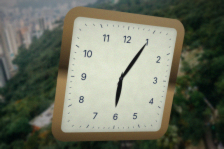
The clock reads 6 h 05 min
